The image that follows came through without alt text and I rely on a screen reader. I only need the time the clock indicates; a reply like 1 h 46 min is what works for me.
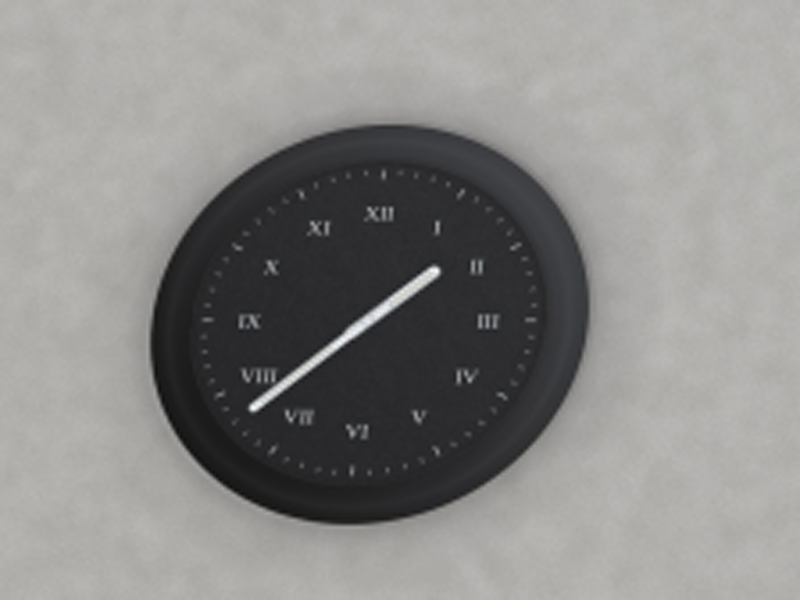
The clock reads 1 h 38 min
